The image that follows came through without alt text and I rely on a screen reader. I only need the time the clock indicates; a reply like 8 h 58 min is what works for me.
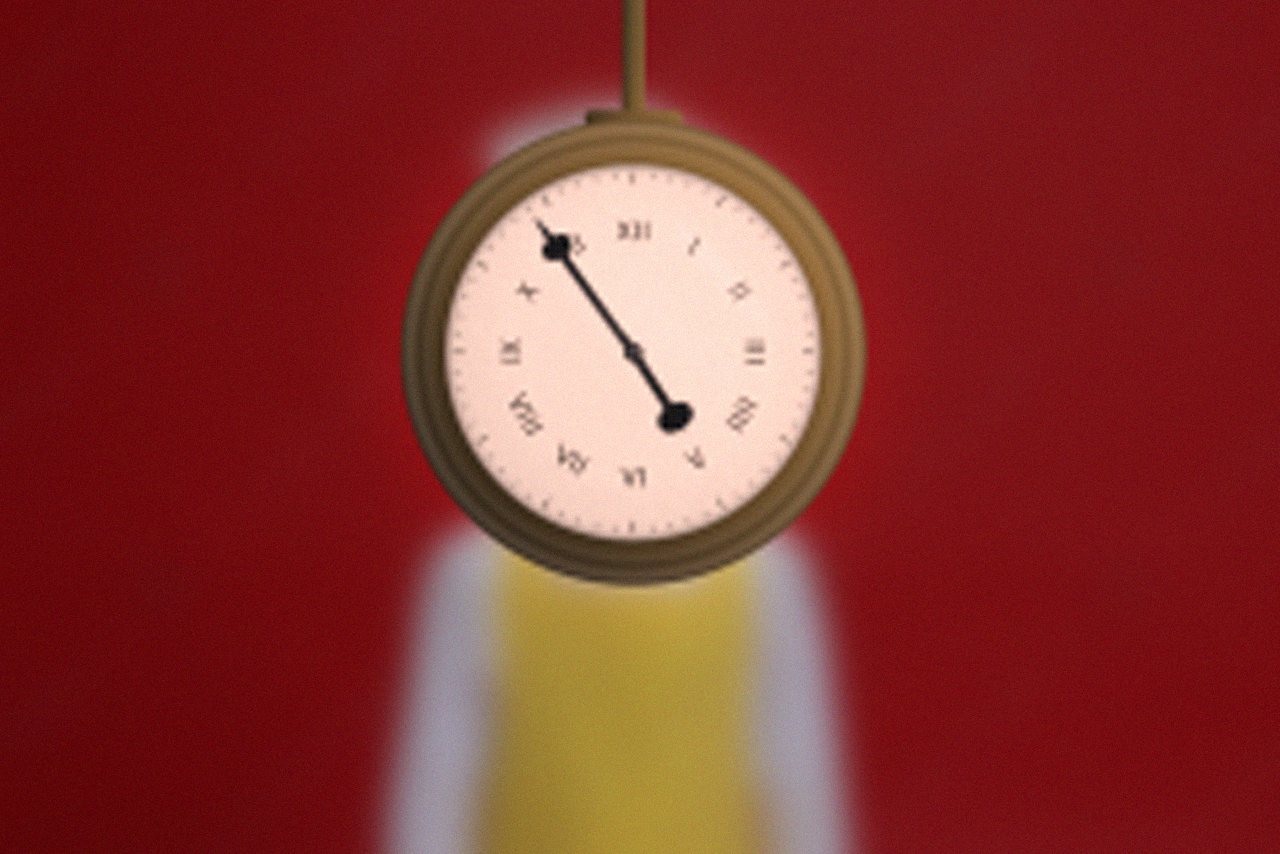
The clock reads 4 h 54 min
